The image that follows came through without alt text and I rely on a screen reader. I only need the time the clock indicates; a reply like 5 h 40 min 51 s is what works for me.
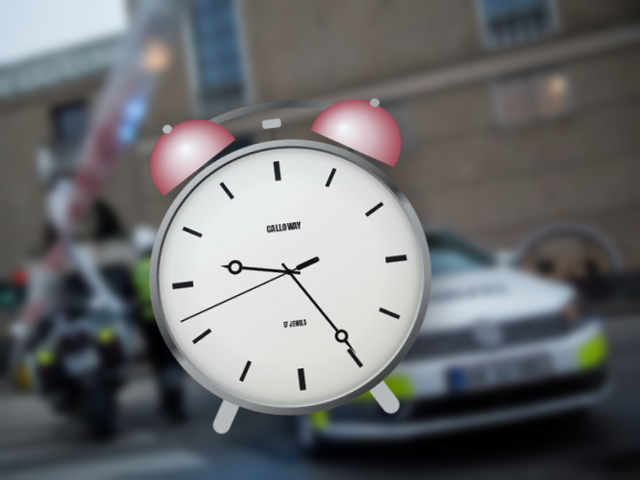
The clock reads 9 h 24 min 42 s
